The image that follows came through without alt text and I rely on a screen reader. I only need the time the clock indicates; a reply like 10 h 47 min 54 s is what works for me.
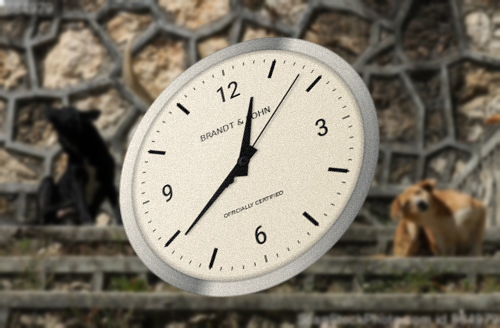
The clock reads 12 h 39 min 08 s
